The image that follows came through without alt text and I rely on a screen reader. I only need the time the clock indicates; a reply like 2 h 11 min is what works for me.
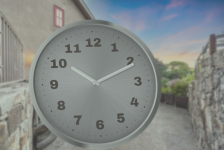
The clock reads 10 h 11 min
